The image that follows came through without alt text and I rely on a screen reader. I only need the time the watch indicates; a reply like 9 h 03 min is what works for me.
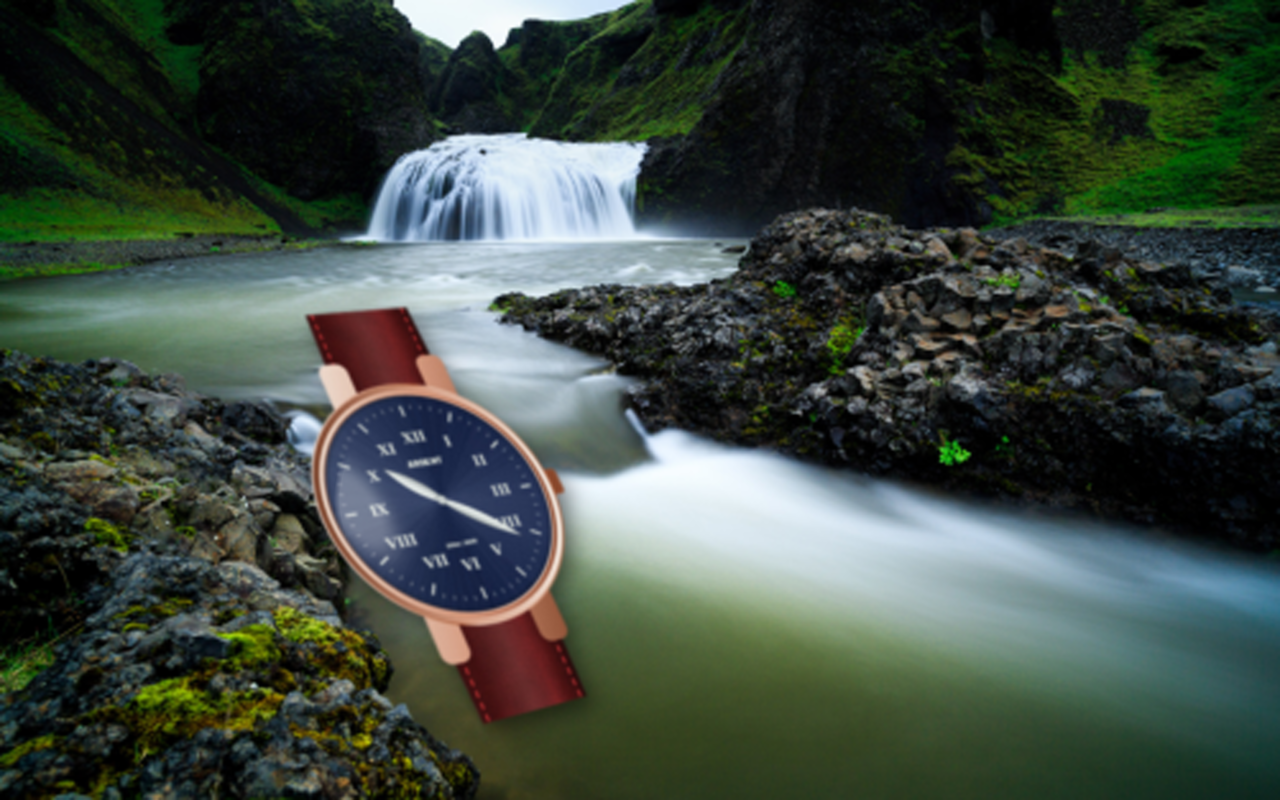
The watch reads 10 h 21 min
